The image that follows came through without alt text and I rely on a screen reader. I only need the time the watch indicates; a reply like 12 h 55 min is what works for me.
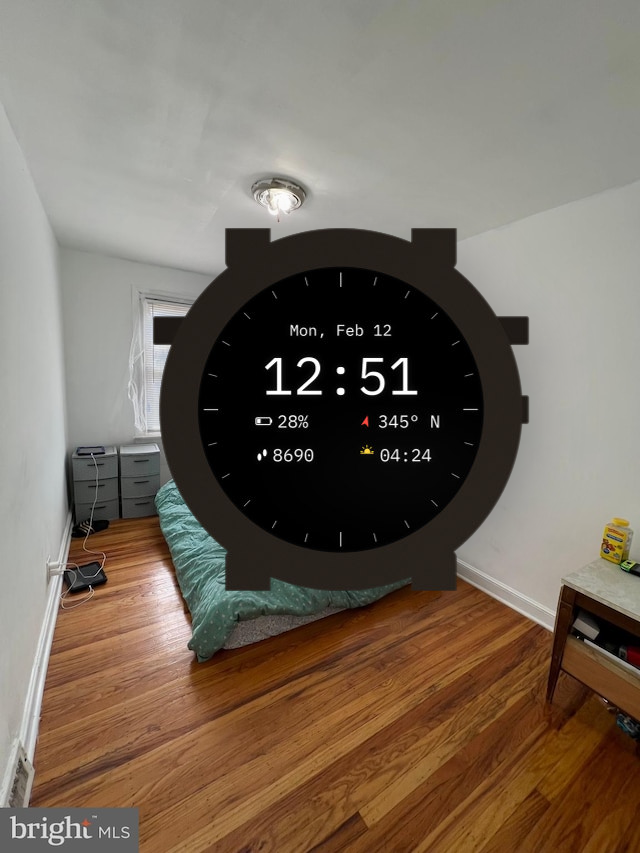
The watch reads 12 h 51 min
